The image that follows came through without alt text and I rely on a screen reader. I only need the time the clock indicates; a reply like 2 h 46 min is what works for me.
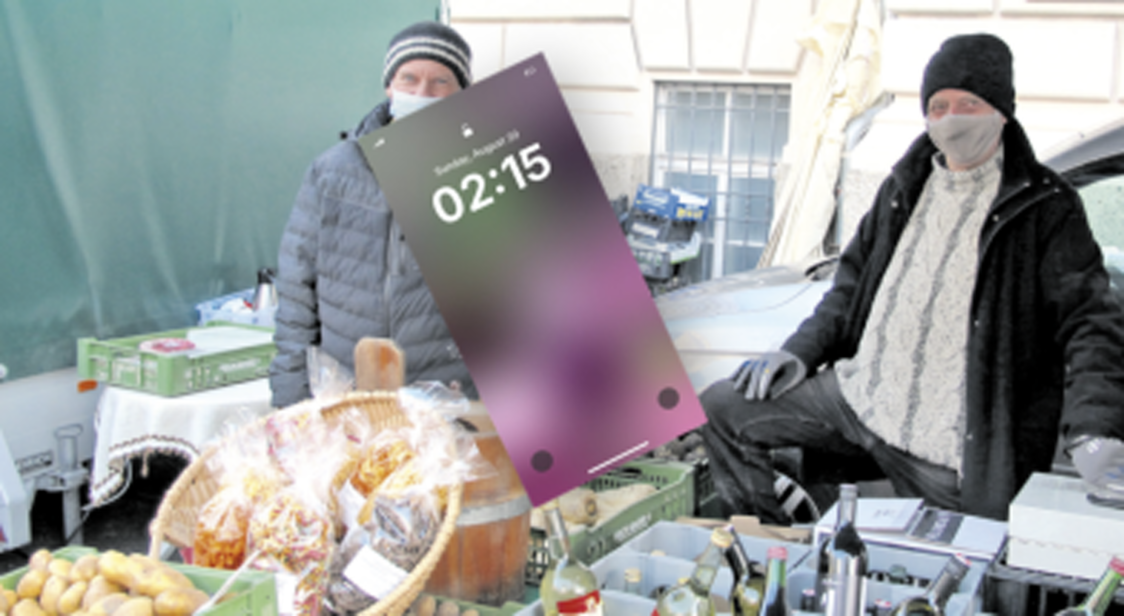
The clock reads 2 h 15 min
